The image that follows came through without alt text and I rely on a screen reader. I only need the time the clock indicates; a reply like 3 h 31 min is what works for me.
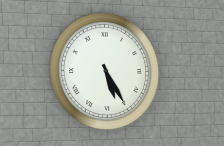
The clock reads 5 h 25 min
